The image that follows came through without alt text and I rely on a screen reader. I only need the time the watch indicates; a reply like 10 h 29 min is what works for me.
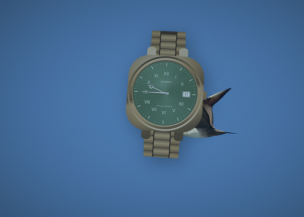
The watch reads 9 h 45 min
